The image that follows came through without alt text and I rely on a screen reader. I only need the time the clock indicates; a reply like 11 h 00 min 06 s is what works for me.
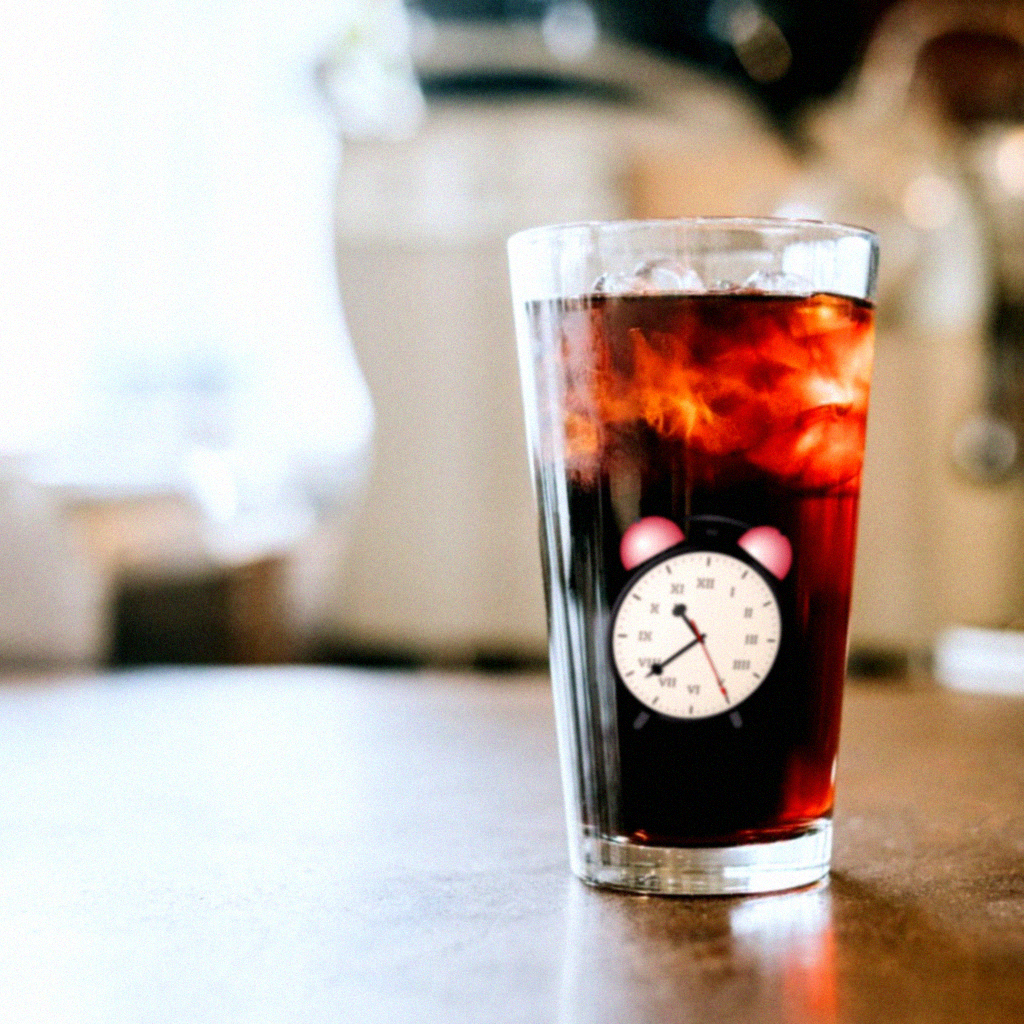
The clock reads 10 h 38 min 25 s
